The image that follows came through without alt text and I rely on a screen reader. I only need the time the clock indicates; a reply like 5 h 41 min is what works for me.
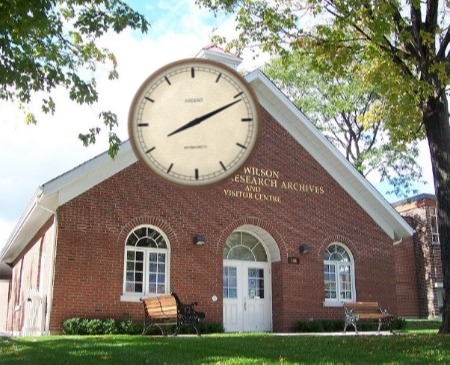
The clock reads 8 h 11 min
